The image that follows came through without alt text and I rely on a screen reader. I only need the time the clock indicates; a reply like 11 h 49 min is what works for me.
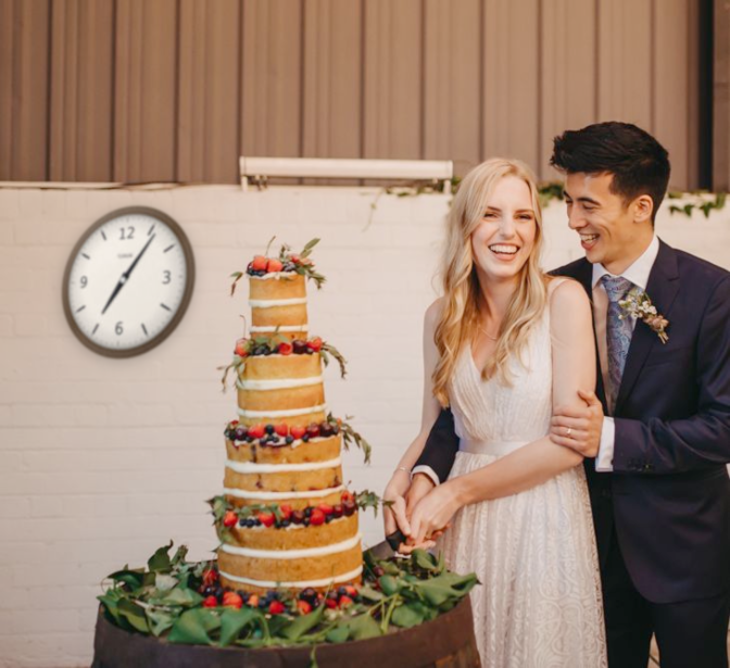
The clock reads 7 h 06 min
